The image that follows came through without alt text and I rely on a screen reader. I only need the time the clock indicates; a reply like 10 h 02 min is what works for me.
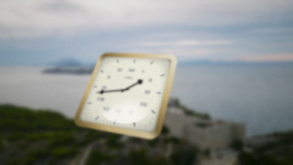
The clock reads 1 h 43 min
